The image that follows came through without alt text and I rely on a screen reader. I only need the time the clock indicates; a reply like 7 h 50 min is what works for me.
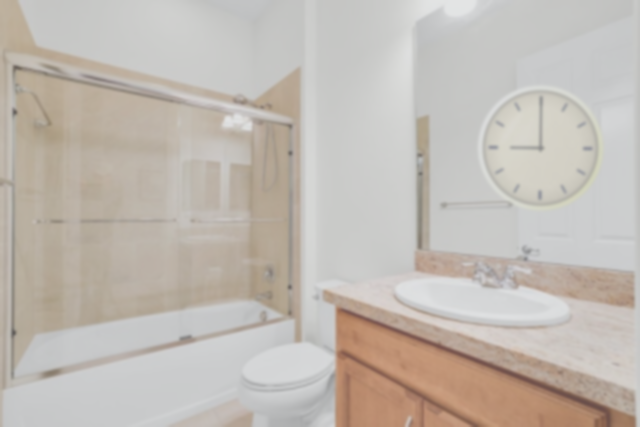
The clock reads 9 h 00 min
